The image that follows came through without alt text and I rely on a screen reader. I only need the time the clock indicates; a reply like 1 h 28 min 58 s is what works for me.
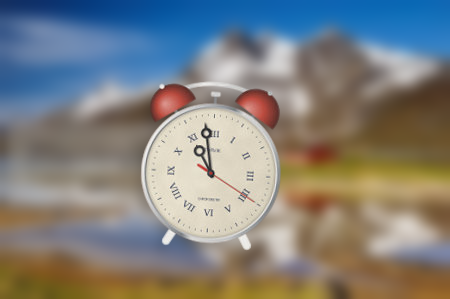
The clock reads 10 h 58 min 20 s
